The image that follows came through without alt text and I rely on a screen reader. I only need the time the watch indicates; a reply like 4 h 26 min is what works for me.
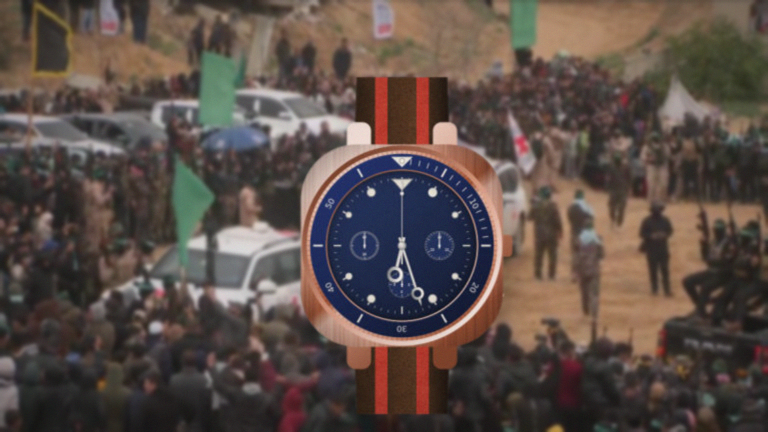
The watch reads 6 h 27 min
